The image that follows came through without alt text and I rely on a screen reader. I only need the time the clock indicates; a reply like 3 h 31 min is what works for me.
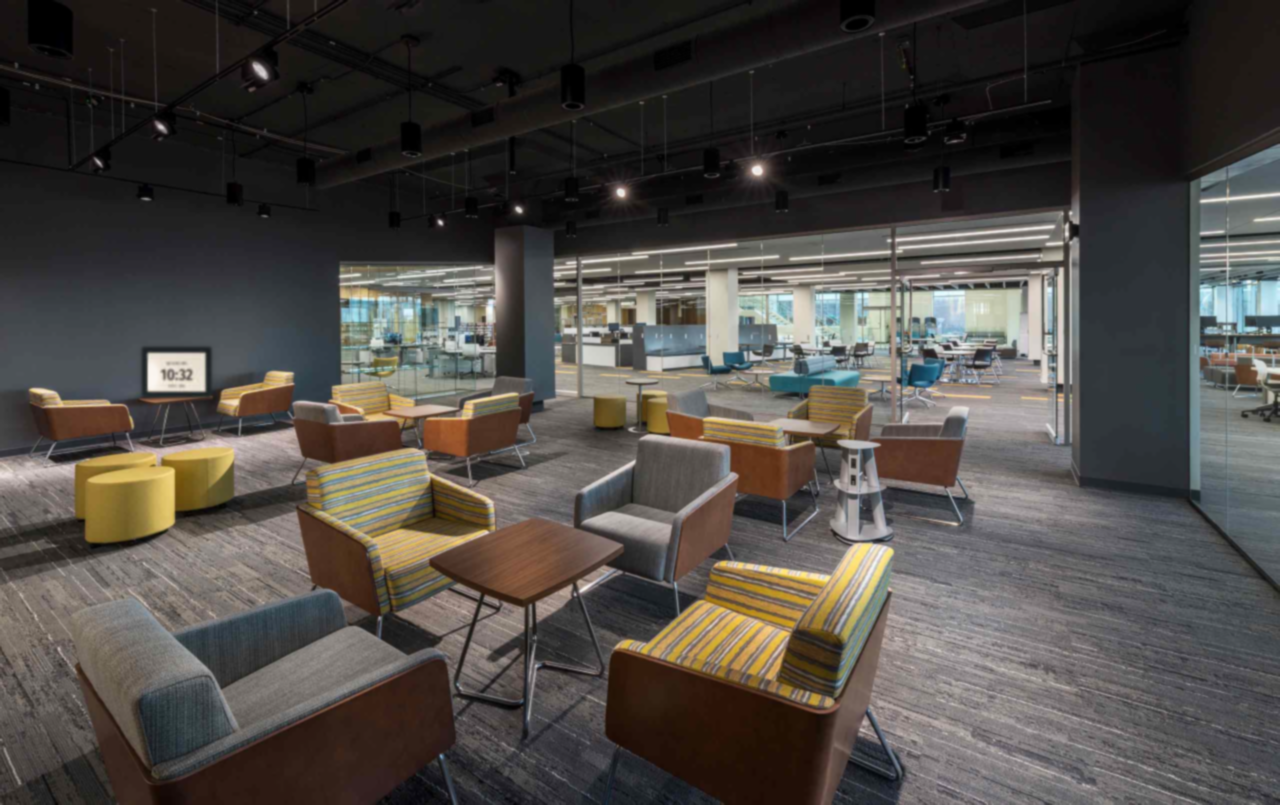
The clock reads 10 h 32 min
